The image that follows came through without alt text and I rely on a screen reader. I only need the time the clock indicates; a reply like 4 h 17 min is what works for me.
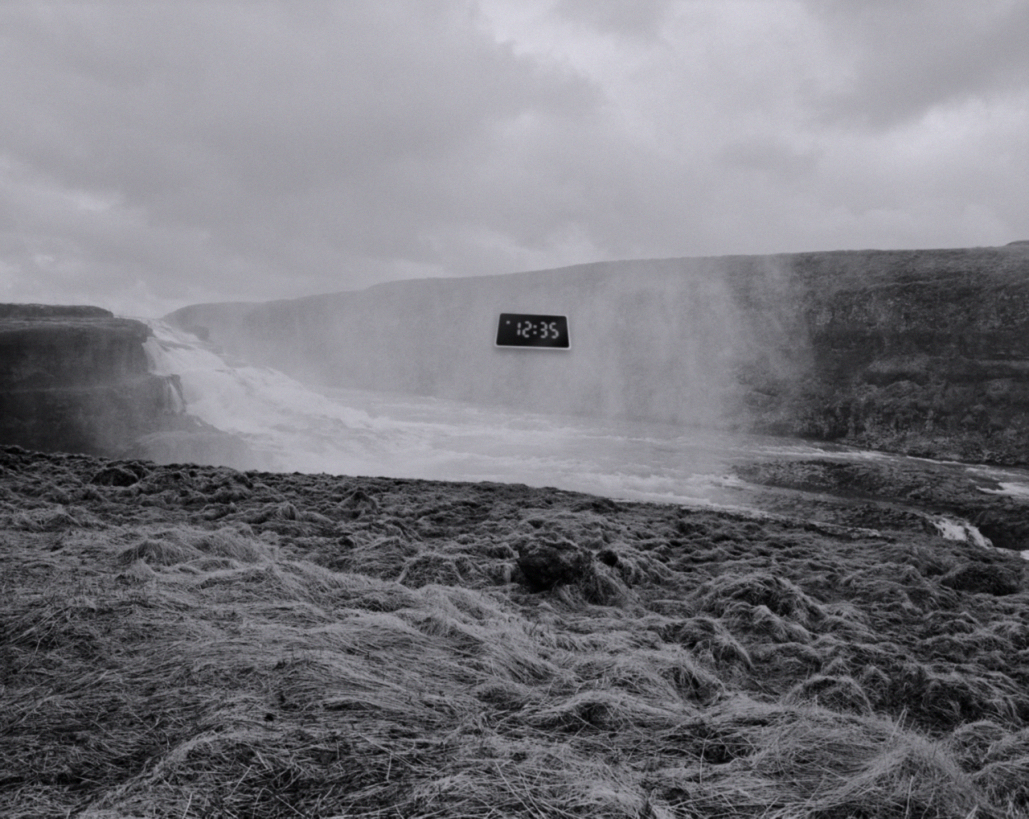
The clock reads 12 h 35 min
